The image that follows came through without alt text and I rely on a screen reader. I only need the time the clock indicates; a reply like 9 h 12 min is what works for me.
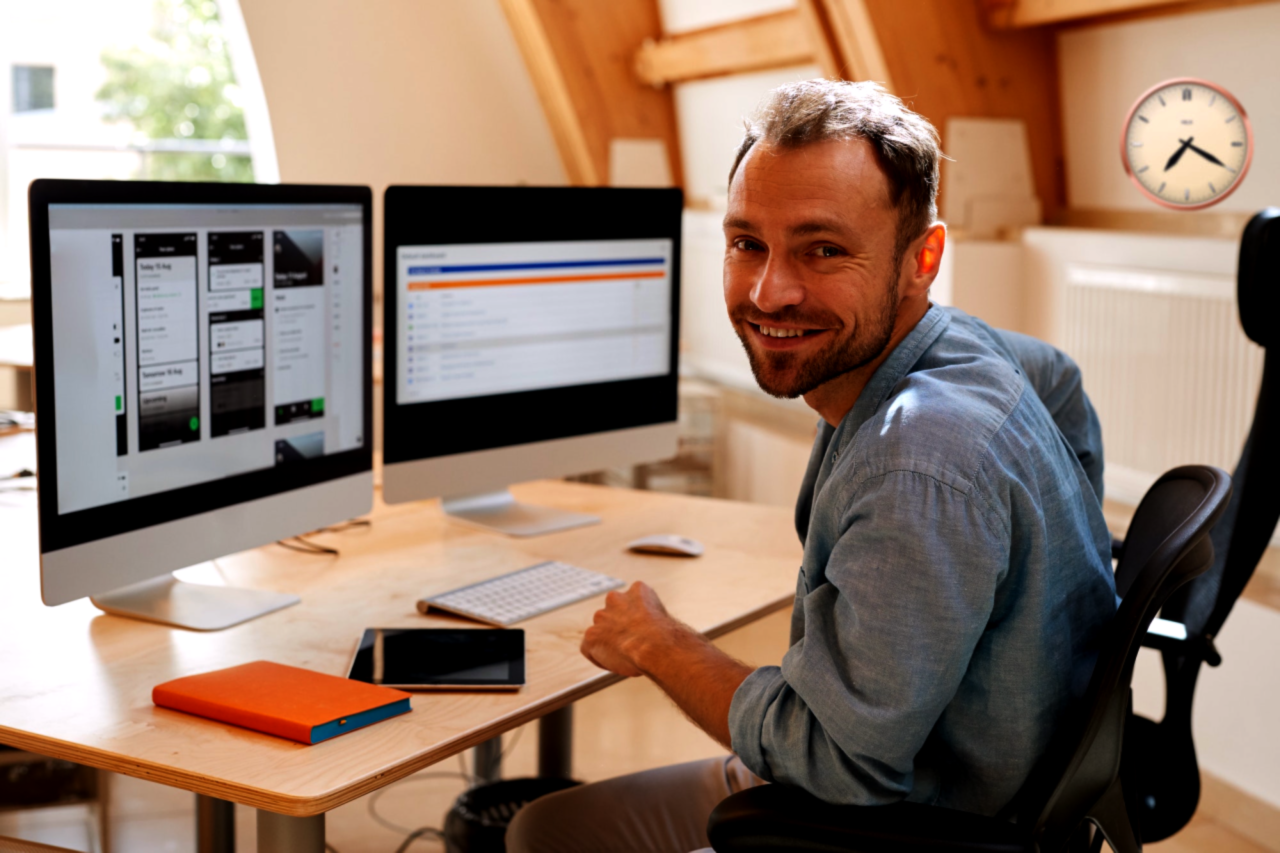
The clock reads 7 h 20 min
